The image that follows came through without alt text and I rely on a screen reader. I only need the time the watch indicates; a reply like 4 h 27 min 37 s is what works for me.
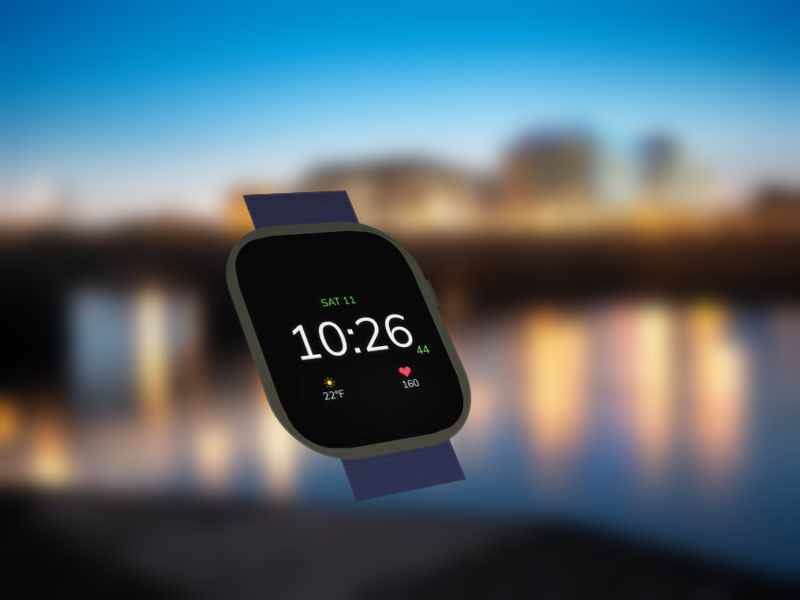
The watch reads 10 h 26 min 44 s
